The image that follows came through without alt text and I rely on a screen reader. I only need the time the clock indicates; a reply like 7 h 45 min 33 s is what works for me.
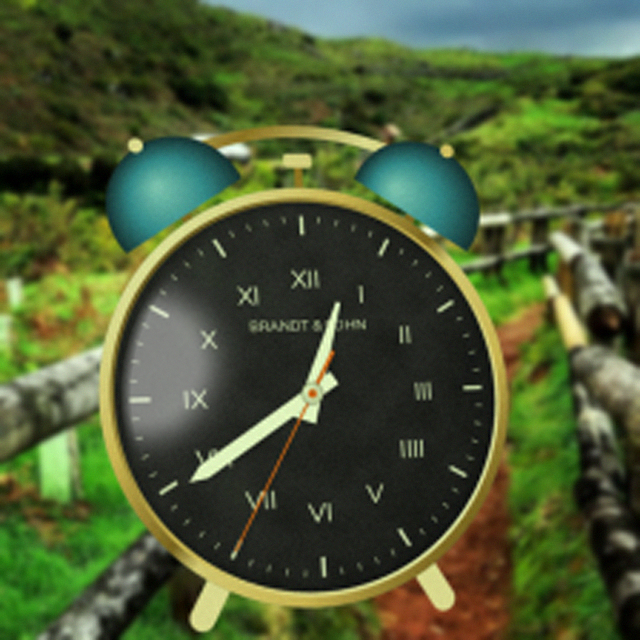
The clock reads 12 h 39 min 35 s
